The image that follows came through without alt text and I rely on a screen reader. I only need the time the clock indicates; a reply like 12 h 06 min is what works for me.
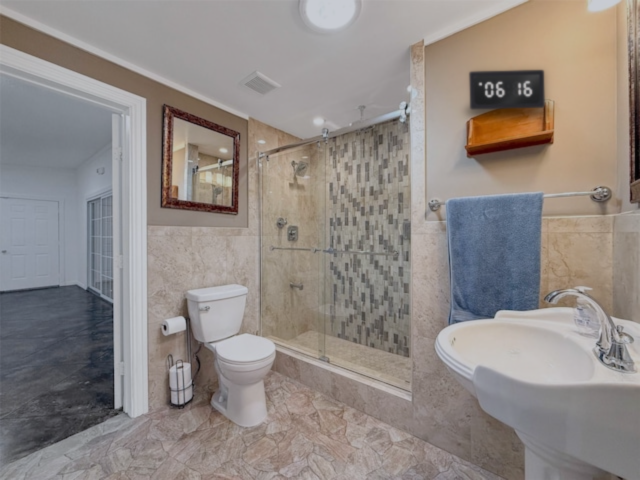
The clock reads 6 h 16 min
